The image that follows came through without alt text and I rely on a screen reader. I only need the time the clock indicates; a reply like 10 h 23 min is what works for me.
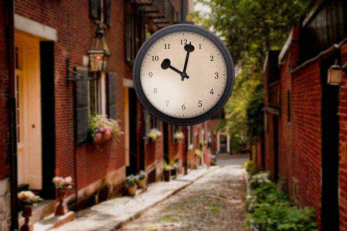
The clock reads 10 h 02 min
